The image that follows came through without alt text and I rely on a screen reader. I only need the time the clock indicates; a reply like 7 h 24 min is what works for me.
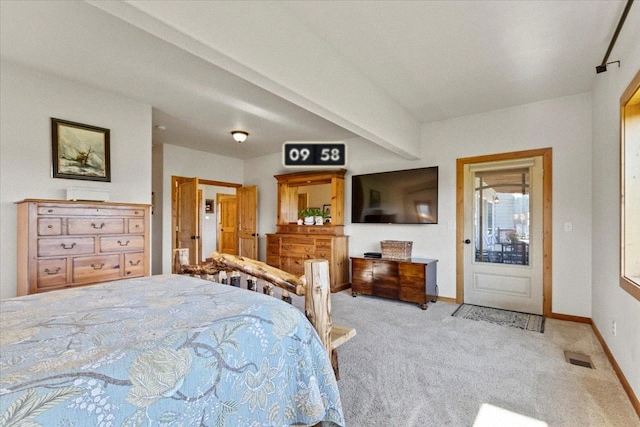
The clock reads 9 h 58 min
